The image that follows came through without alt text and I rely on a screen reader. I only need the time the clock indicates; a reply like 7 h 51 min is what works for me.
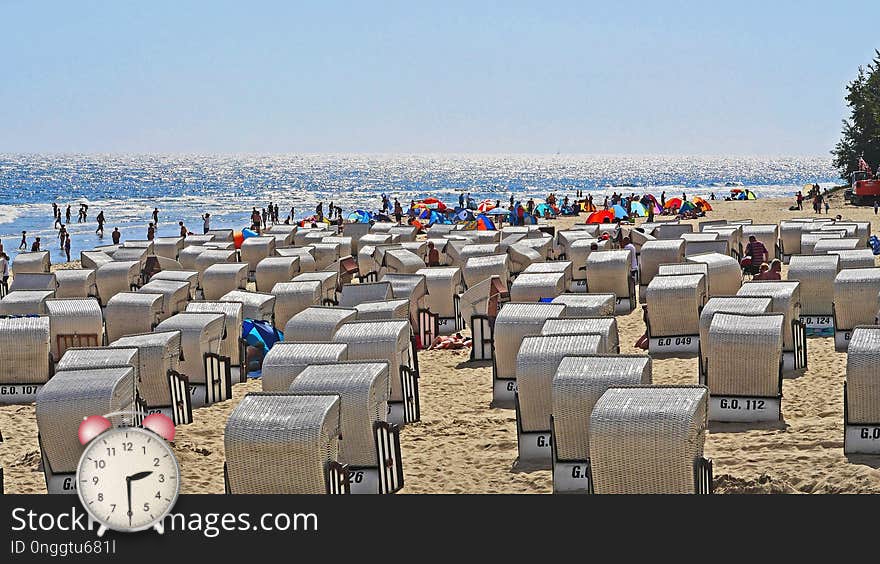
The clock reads 2 h 30 min
